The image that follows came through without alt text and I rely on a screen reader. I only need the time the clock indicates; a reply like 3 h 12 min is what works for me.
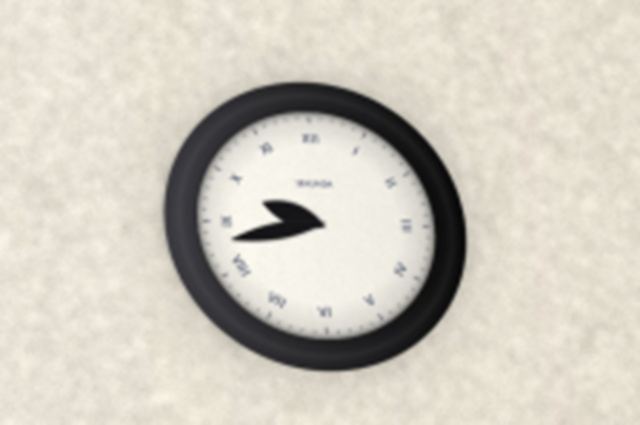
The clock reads 9 h 43 min
